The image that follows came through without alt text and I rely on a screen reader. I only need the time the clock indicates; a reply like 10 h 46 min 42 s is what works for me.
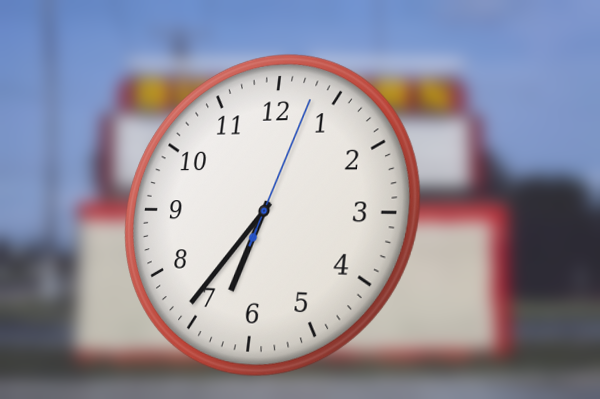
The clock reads 6 h 36 min 03 s
